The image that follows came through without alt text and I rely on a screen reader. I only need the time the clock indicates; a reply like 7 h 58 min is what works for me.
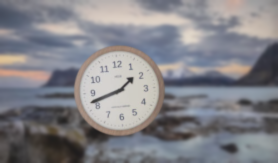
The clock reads 1 h 42 min
